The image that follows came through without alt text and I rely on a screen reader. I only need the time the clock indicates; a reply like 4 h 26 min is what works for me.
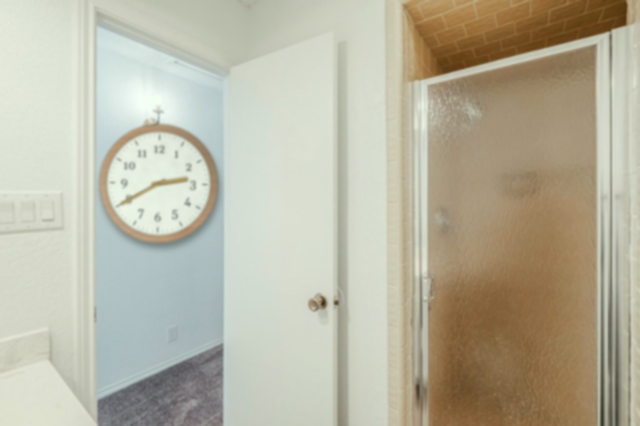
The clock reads 2 h 40 min
